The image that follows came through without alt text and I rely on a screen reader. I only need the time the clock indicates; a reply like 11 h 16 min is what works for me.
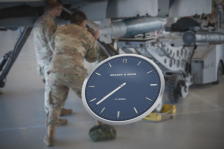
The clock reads 7 h 38 min
